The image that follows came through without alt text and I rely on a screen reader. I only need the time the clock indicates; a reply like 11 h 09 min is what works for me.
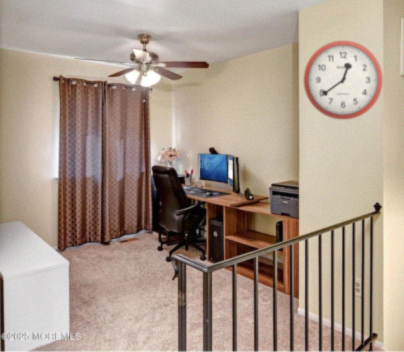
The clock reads 12 h 39 min
